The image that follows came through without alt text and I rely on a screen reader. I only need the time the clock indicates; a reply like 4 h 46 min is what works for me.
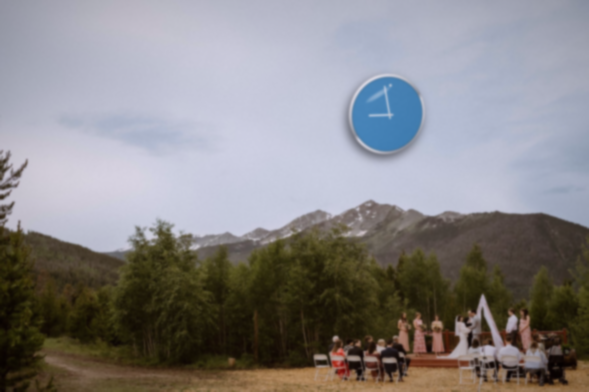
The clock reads 8 h 58 min
